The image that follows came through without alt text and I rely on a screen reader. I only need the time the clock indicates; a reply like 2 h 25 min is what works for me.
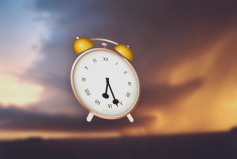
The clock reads 6 h 27 min
